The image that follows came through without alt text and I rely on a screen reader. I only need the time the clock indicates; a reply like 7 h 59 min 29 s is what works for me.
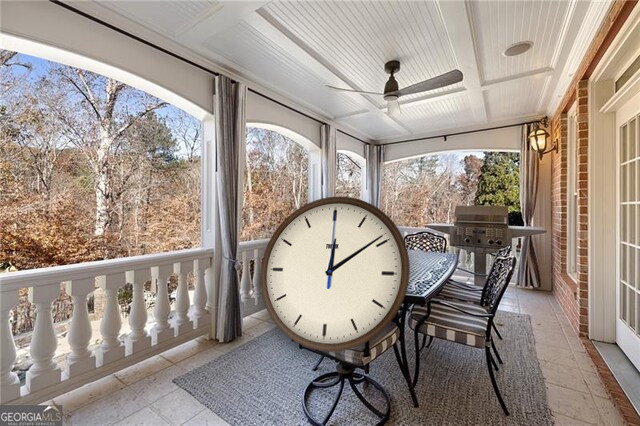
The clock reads 12 h 09 min 00 s
